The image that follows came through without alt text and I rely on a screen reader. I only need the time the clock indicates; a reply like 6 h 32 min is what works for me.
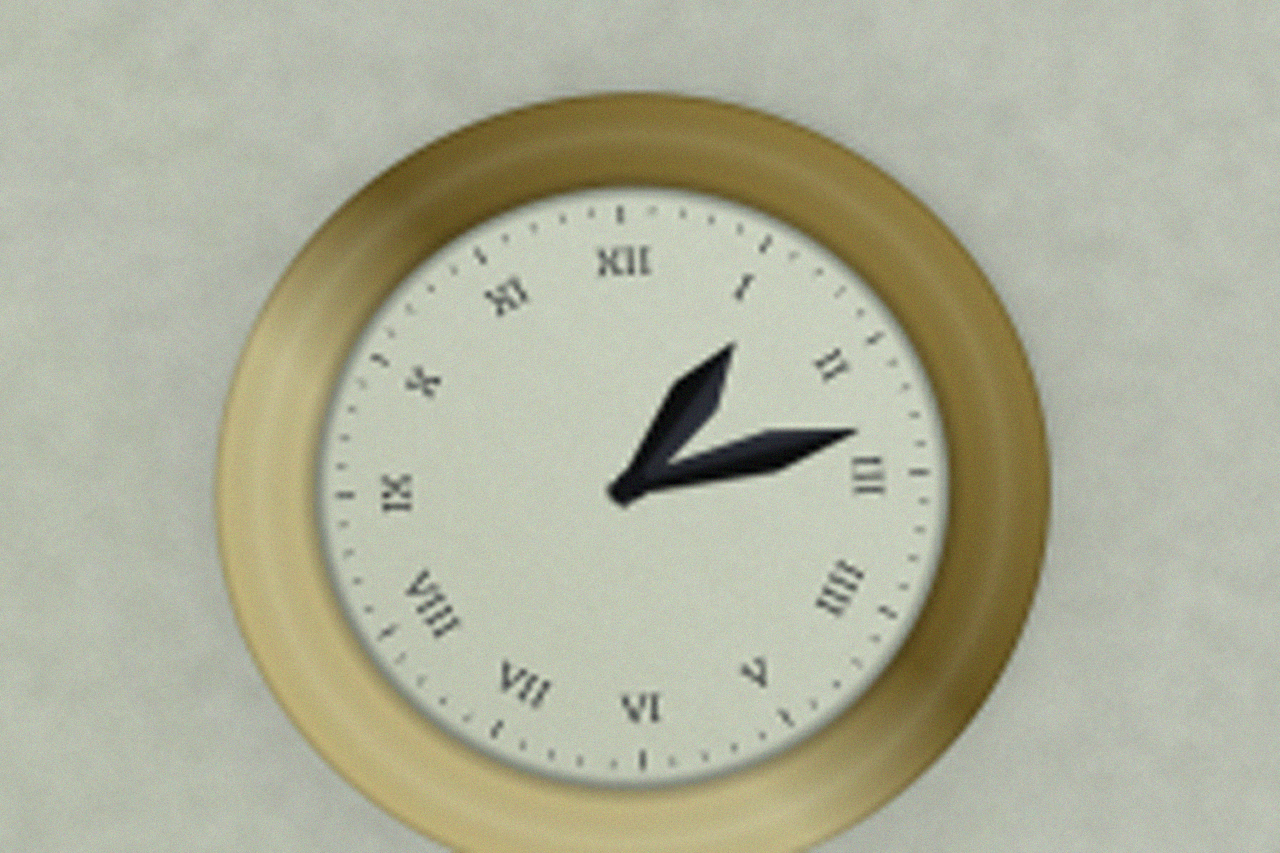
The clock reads 1 h 13 min
